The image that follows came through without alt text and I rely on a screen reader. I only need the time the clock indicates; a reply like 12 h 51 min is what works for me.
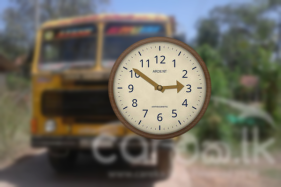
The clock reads 2 h 51 min
